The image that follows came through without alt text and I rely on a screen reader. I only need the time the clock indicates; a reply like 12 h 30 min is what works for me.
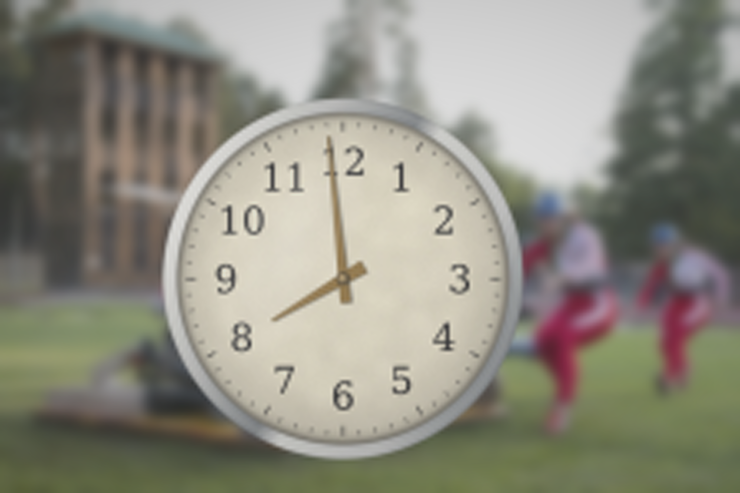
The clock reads 7 h 59 min
